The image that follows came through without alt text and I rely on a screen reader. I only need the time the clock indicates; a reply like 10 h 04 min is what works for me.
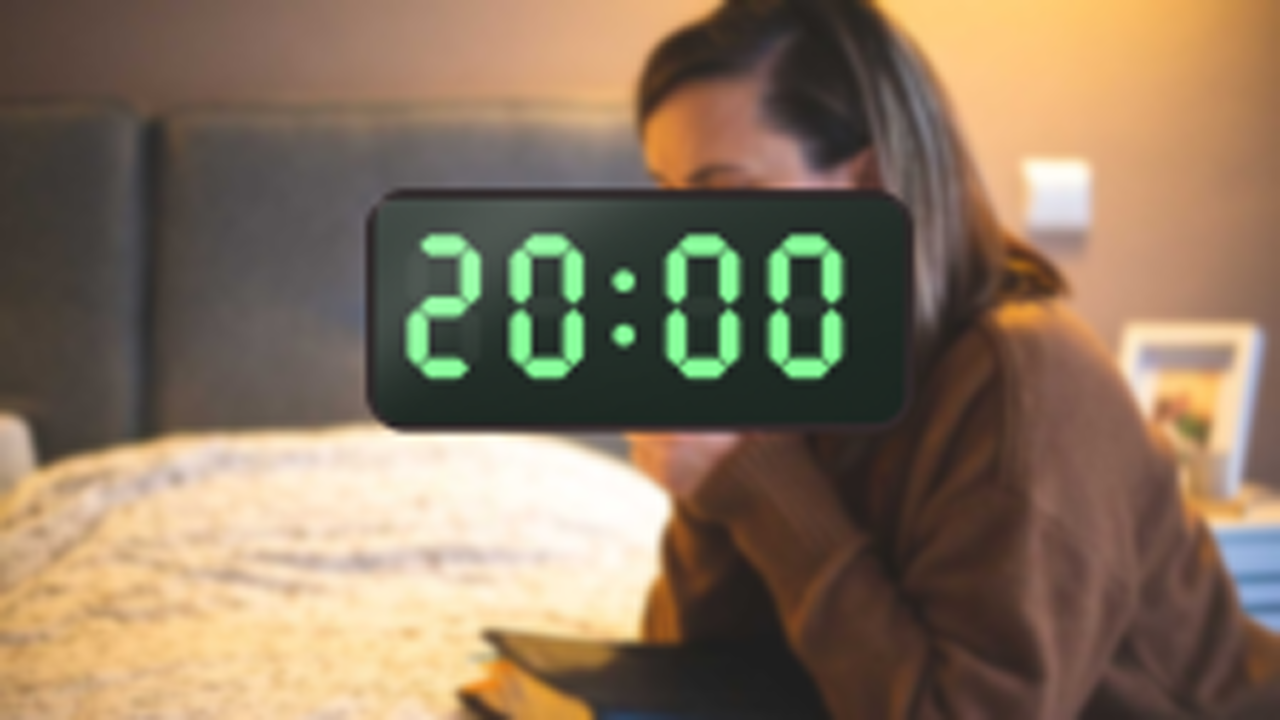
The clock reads 20 h 00 min
